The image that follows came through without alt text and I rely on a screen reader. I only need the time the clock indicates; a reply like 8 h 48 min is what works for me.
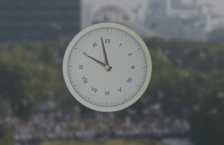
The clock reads 9 h 58 min
